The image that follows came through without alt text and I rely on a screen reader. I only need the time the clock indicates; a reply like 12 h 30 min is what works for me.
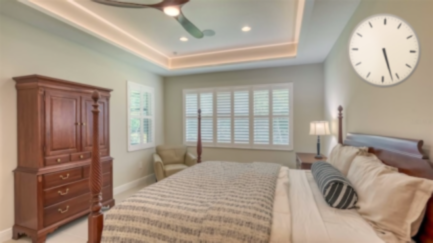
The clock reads 5 h 27 min
